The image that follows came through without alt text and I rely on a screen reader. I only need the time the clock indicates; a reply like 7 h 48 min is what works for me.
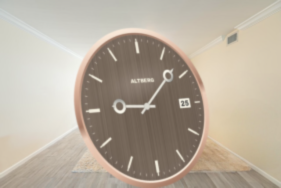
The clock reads 9 h 08 min
